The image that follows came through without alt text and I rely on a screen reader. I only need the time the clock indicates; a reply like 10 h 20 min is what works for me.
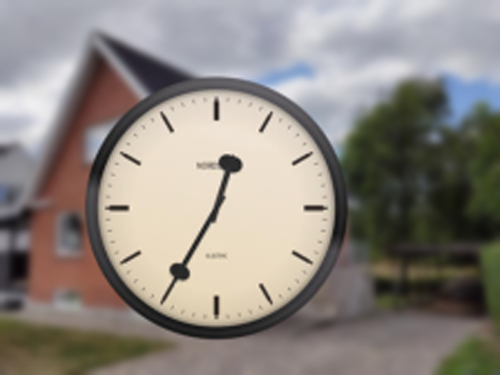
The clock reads 12 h 35 min
